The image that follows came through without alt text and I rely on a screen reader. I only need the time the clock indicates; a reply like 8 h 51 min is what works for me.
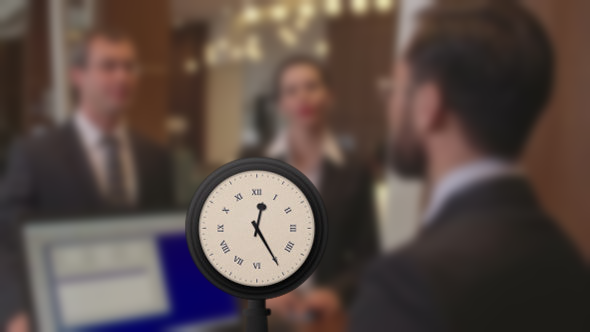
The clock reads 12 h 25 min
